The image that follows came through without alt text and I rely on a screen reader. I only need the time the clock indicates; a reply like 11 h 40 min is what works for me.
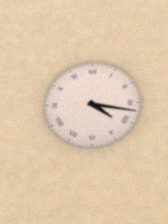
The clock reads 4 h 17 min
